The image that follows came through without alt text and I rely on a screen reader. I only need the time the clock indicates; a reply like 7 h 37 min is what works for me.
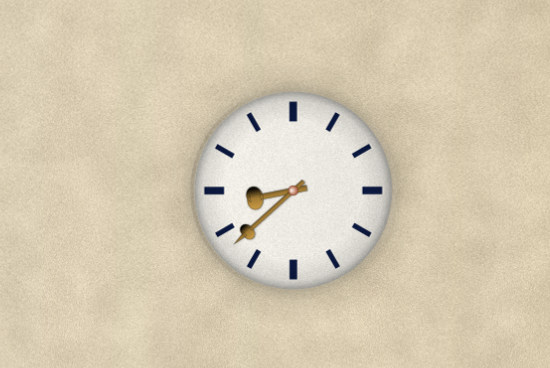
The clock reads 8 h 38 min
